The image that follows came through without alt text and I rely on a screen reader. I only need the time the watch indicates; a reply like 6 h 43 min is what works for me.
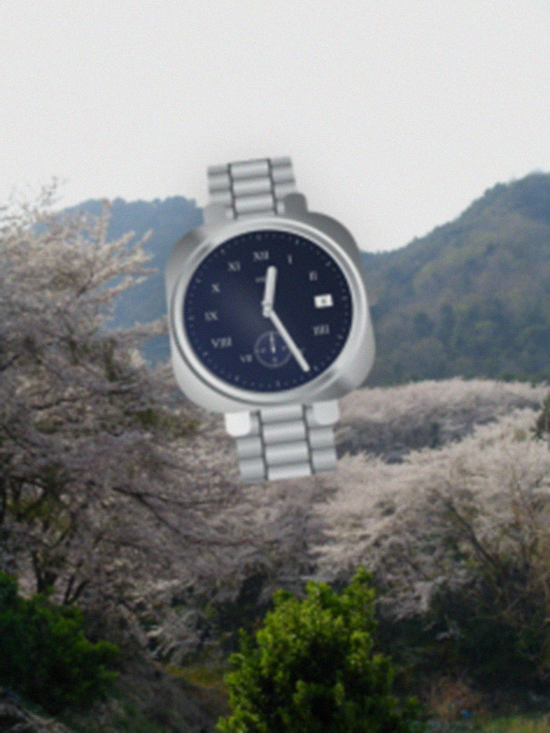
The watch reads 12 h 26 min
